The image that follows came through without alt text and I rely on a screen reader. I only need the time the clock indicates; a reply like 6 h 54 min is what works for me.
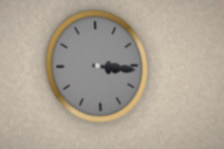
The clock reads 3 h 16 min
